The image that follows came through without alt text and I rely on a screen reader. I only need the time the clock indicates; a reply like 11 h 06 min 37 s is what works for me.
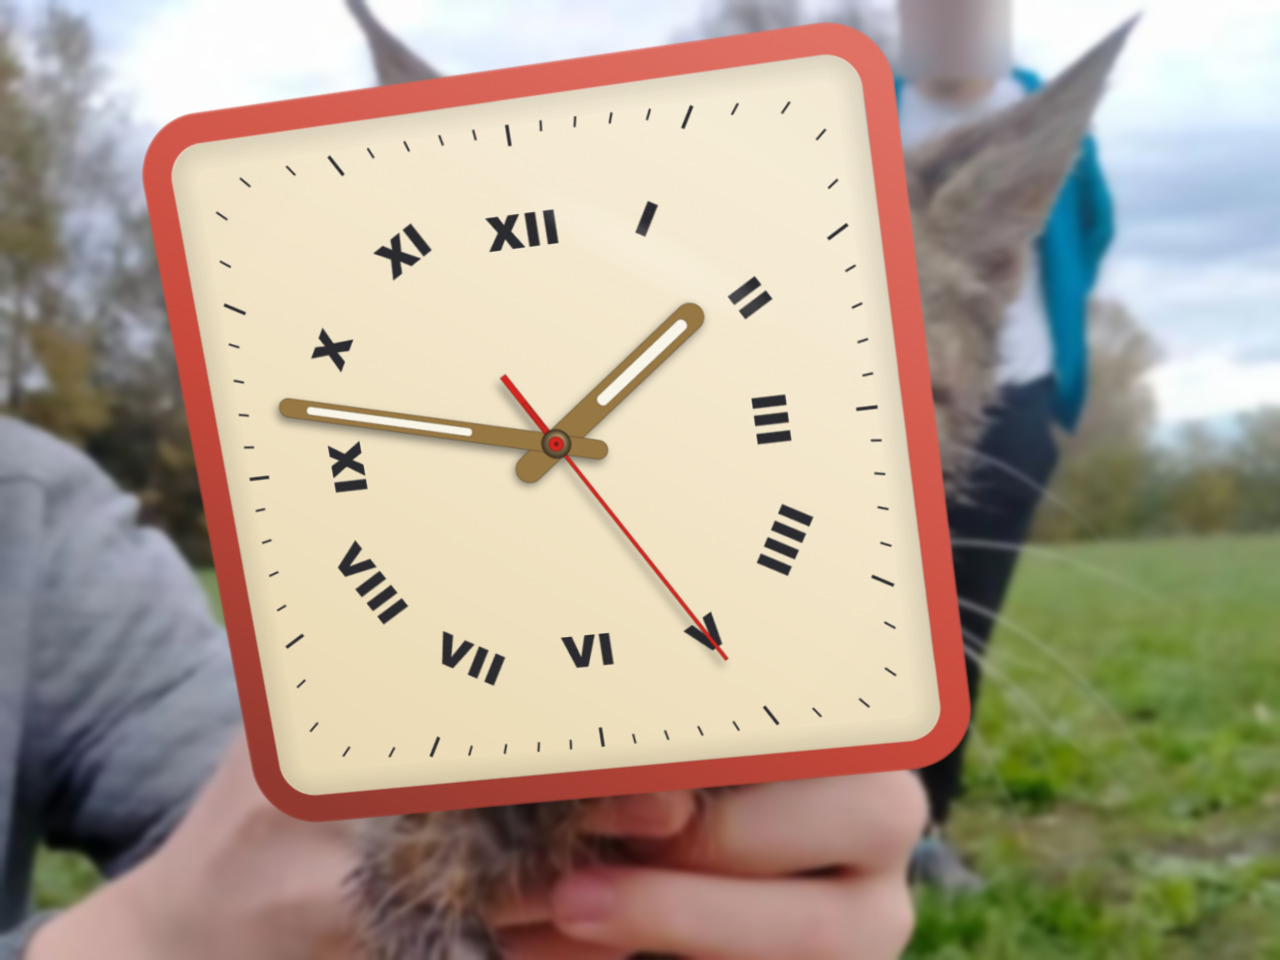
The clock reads 1 h 47 min 25 s
